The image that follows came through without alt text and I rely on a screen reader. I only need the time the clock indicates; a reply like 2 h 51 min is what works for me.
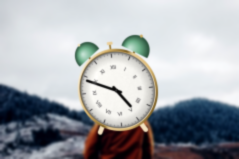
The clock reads 4 h 49 min
